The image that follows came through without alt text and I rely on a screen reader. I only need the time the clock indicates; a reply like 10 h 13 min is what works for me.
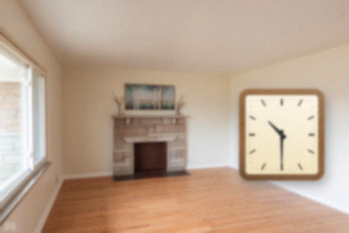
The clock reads 10 h 30 min
